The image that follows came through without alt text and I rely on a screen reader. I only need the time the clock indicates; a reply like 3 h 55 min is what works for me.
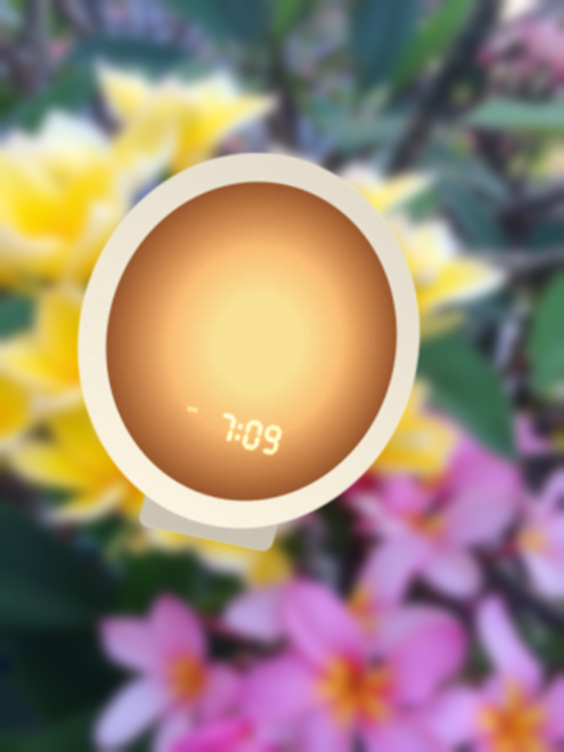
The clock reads 7 h 09 min
